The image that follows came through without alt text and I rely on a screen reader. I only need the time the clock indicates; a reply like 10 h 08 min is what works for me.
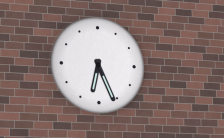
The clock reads 6 h 26 min
